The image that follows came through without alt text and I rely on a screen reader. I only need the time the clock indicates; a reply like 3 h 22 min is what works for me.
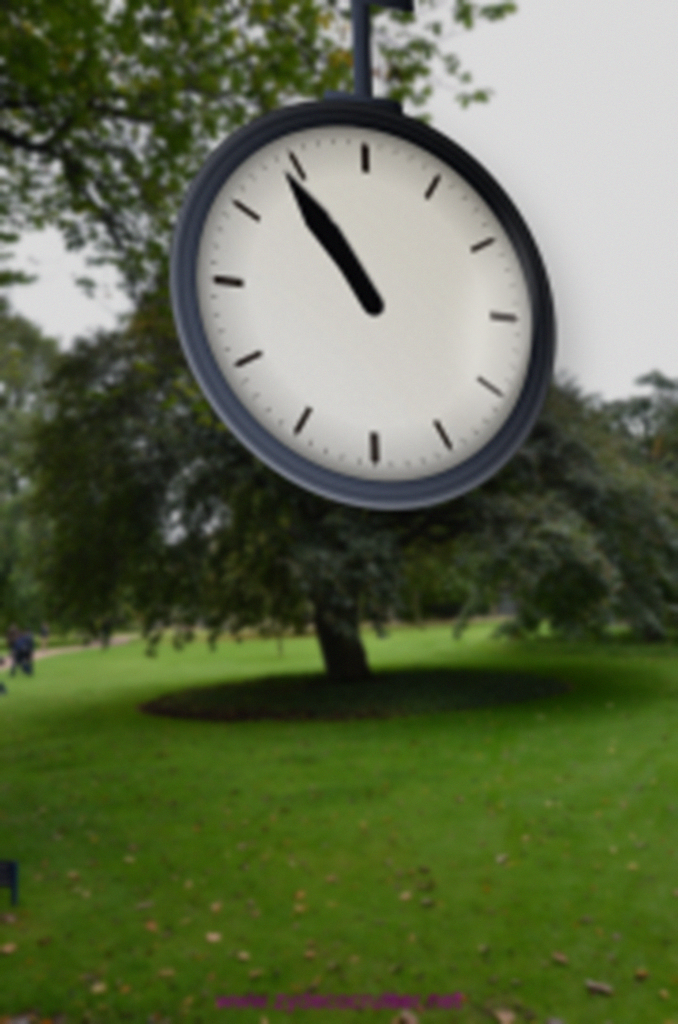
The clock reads 10 h 54 min
